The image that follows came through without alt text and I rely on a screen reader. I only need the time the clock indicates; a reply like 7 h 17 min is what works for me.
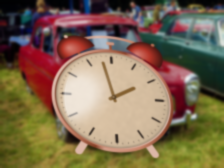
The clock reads 1 h 58 min
